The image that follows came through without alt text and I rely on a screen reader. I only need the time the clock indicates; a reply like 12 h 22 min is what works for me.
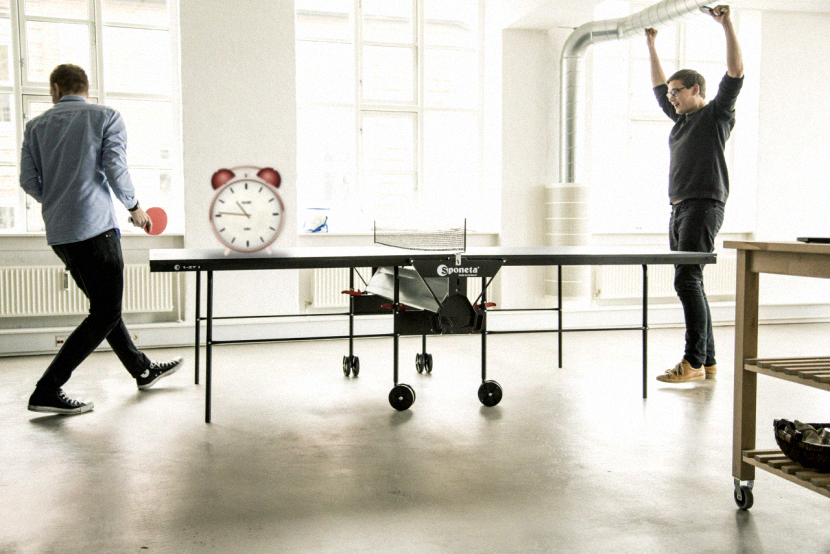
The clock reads 10 h 46 min
